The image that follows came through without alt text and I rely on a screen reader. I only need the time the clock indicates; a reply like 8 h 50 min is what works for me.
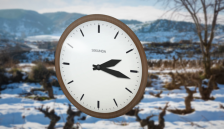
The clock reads 2 h 17 min
